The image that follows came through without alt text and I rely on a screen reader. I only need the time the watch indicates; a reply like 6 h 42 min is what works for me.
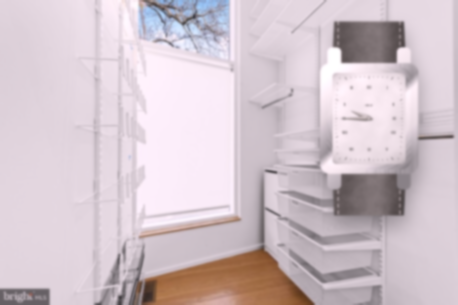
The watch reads 9 h 45 min
